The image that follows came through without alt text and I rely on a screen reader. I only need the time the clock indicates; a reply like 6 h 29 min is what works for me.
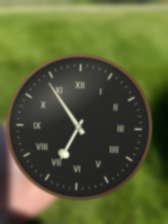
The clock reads 6 h 54 min
